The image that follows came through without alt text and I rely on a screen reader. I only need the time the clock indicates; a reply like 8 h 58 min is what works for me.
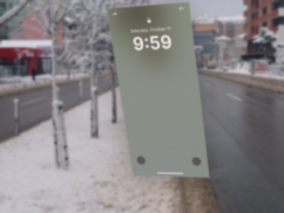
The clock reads 9 h 59 min
